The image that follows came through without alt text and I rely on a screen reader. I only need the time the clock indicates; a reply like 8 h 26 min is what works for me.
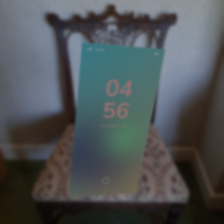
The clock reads 4 h 56 min
